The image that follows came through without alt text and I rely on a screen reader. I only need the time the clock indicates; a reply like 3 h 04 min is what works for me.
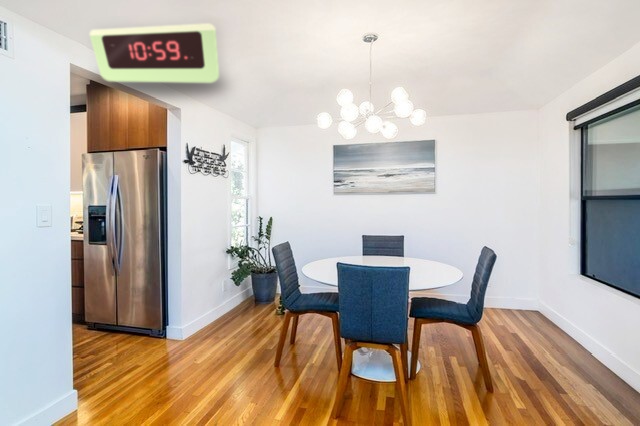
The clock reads 10 h 59 min
